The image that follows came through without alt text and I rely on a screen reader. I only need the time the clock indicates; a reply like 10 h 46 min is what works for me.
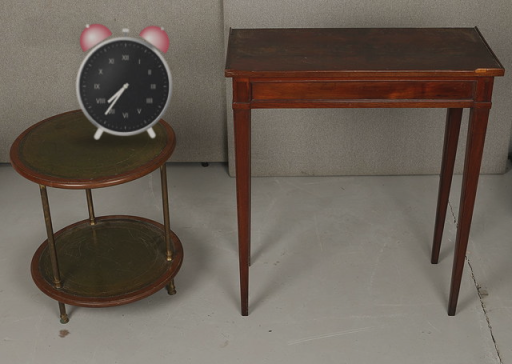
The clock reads 7 h 36 min
